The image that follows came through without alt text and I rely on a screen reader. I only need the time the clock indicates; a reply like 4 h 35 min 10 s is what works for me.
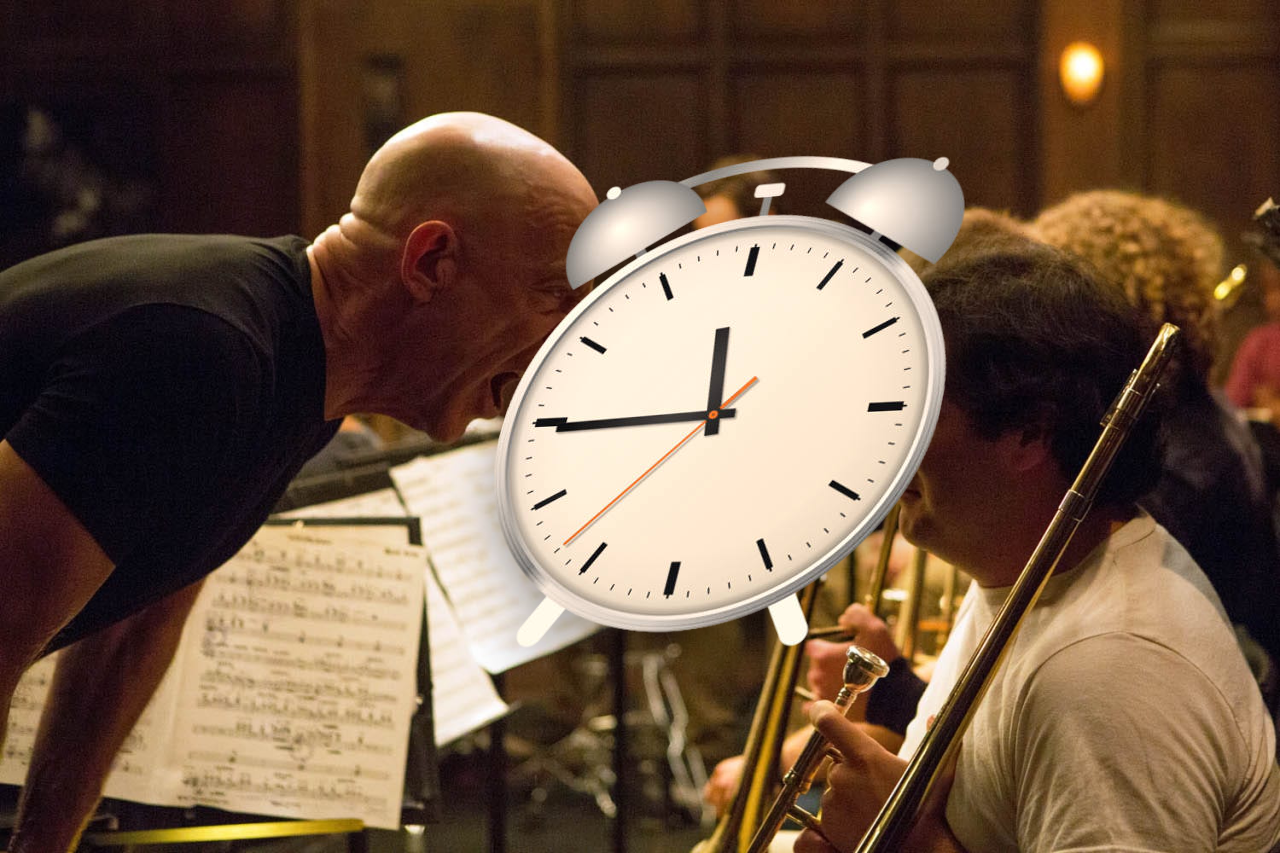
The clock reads 11 h 44 min 37 s
